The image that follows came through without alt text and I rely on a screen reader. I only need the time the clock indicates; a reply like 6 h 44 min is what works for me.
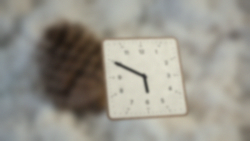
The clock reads 5 h 50 min
